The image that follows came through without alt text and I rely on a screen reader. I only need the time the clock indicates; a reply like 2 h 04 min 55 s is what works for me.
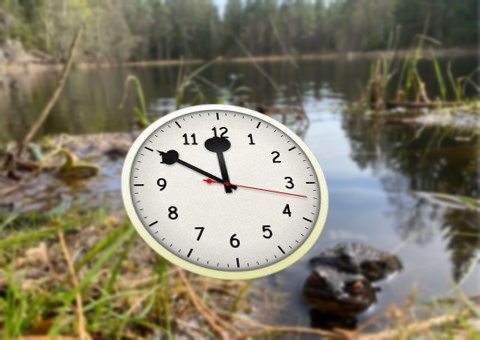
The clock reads 11 h 50 min 17 s
